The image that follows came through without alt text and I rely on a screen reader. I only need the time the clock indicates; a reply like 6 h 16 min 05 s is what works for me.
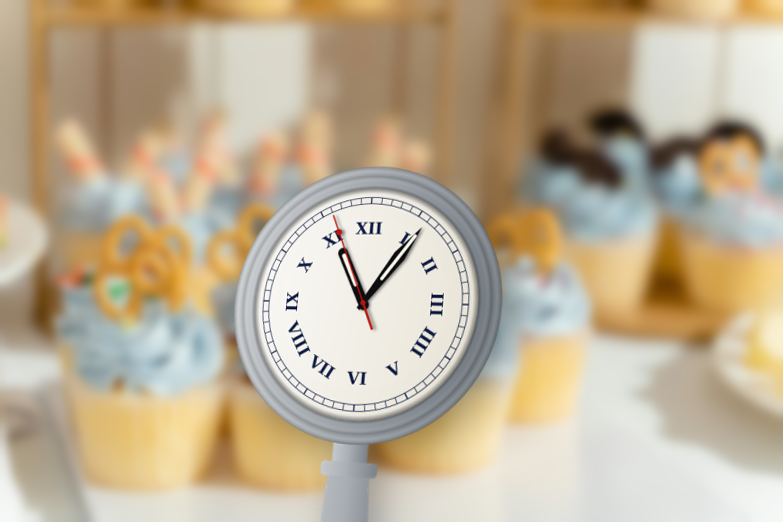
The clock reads 11 h 05 min 56 s
